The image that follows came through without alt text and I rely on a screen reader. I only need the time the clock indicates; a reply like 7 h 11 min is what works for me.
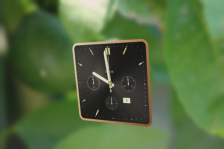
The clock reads 9 h 59 min
